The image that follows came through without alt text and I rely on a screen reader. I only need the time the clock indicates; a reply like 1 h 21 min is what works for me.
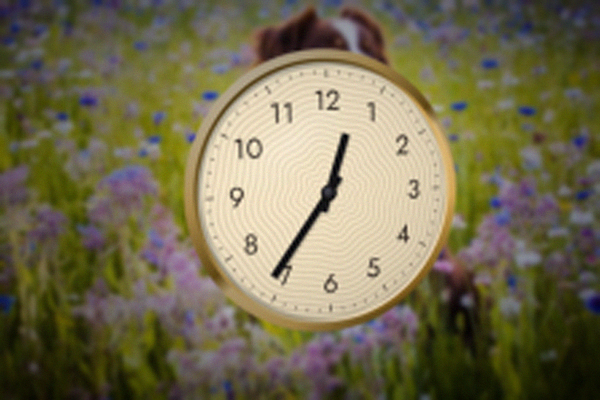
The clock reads 12 h 36 min
